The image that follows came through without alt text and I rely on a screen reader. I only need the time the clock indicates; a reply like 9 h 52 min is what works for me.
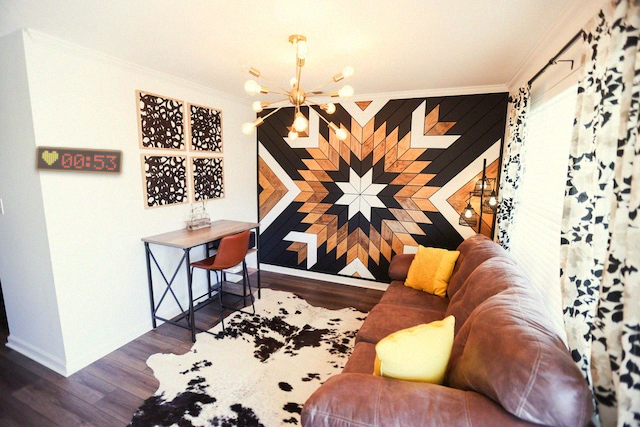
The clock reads 0 h 53 min
